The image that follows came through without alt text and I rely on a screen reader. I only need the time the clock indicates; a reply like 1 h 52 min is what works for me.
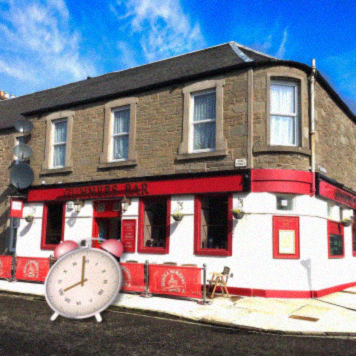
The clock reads 7 h 59 min
